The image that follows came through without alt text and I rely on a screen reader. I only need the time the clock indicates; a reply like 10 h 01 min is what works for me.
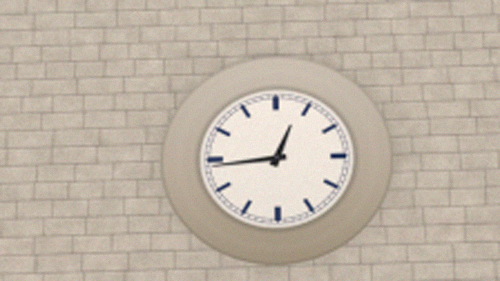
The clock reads 12 h 44 min
